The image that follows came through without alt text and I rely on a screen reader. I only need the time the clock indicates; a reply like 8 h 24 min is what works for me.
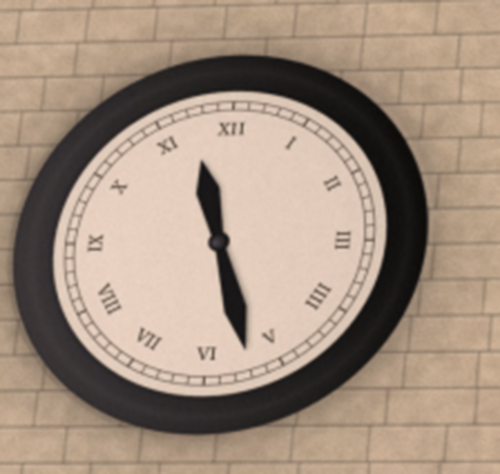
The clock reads 11 h 27 min
